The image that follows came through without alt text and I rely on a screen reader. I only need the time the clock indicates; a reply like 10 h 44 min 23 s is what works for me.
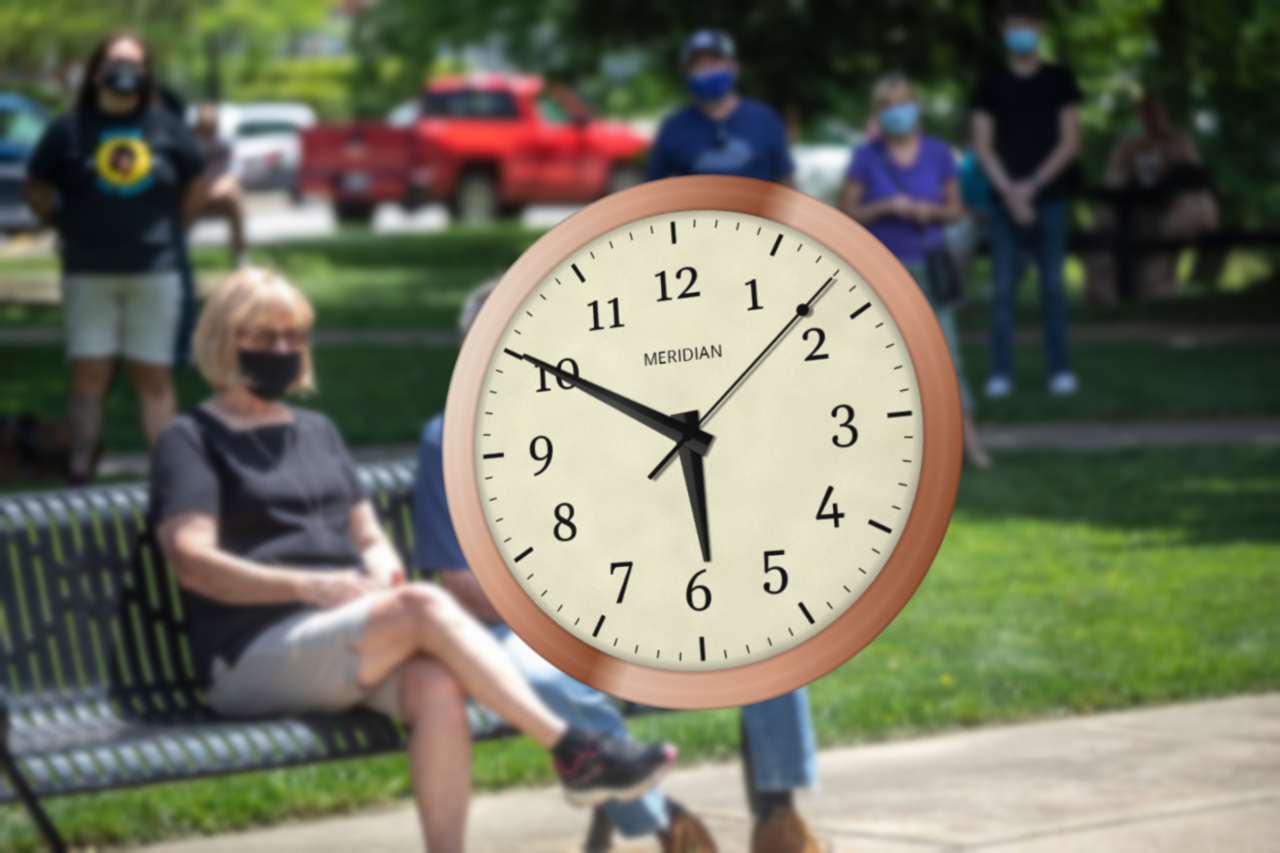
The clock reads 5 h 50 min 08 s
